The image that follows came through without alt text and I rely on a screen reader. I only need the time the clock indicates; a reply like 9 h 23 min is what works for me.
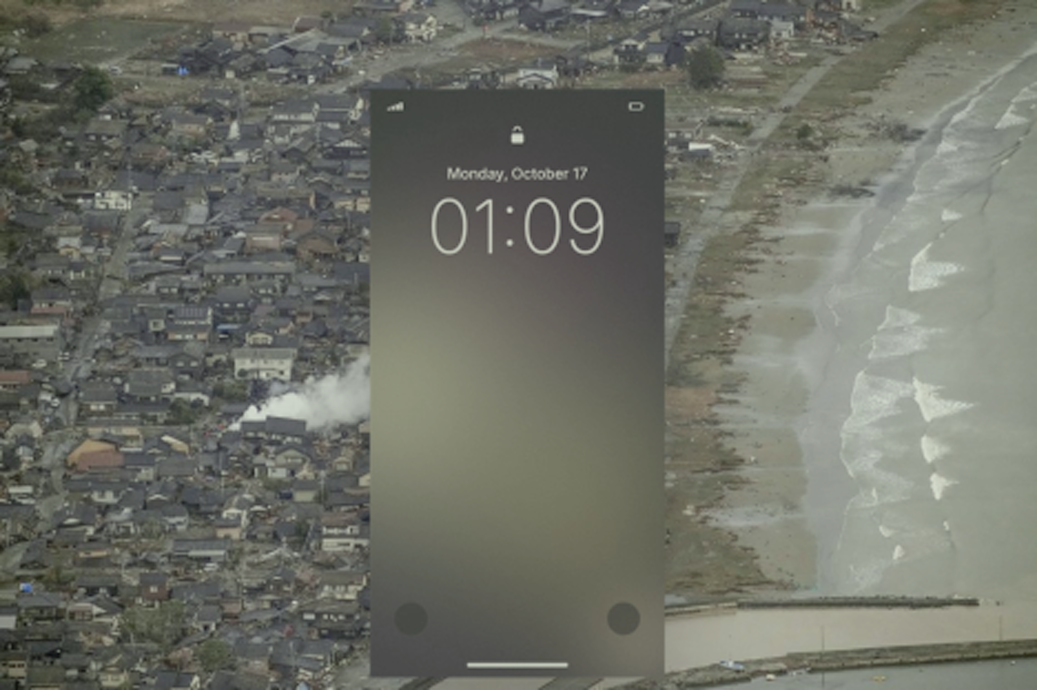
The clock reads 1 h 09 min
